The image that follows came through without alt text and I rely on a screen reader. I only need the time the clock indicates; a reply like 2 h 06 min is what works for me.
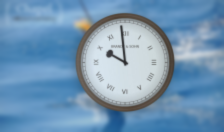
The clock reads 9 h 59 min
